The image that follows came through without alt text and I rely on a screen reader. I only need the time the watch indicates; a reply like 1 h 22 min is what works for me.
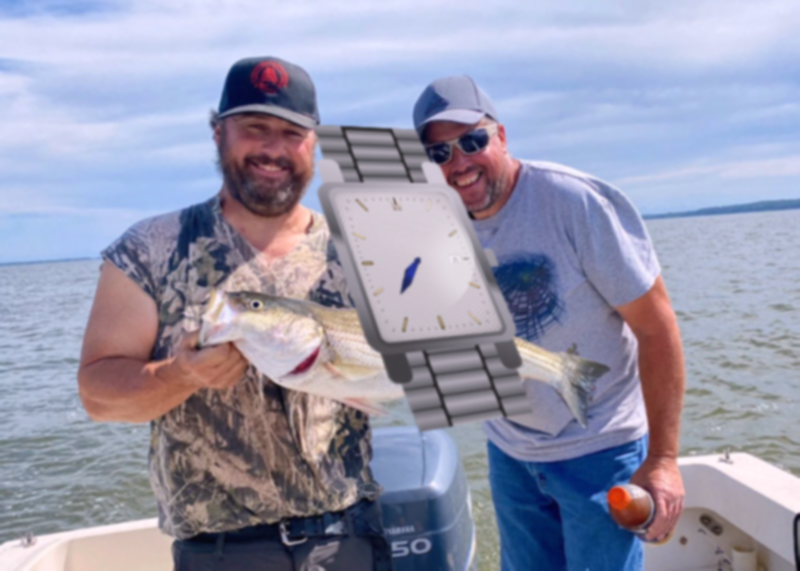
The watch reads 7 h 37 min
